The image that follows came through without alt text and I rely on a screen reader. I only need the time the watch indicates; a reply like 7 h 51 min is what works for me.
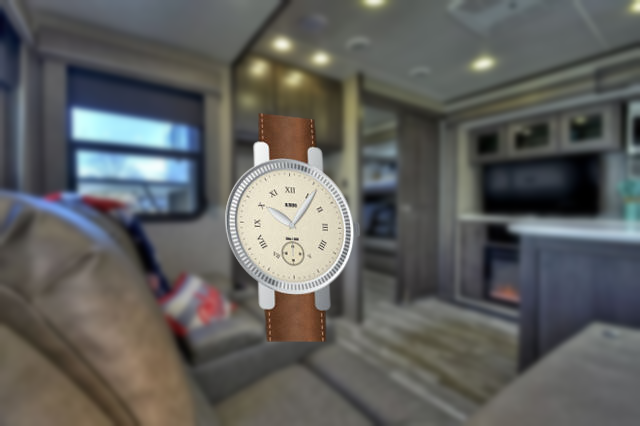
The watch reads 10 h 06 min
